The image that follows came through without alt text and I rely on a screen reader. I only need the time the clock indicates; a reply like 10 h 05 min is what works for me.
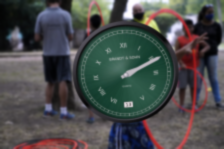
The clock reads 2 h 11 min
